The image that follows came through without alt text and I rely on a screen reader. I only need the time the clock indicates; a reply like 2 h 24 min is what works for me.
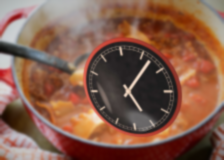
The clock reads 5 h 07 min
